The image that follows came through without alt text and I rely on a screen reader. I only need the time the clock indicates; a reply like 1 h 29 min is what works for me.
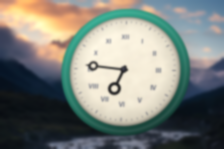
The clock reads 6 h 46 min
